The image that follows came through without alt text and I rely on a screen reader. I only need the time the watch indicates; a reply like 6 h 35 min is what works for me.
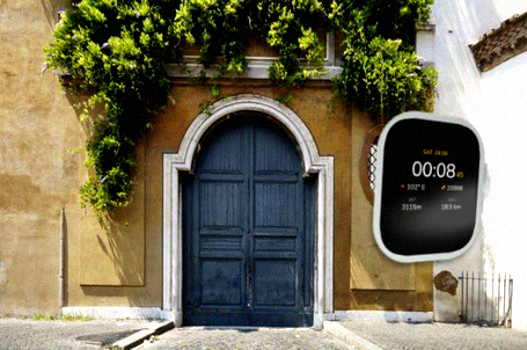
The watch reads 0 h 08 min
